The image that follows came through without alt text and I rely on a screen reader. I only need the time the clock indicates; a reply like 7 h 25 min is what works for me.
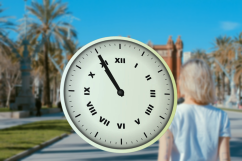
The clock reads 10 h 55 min
